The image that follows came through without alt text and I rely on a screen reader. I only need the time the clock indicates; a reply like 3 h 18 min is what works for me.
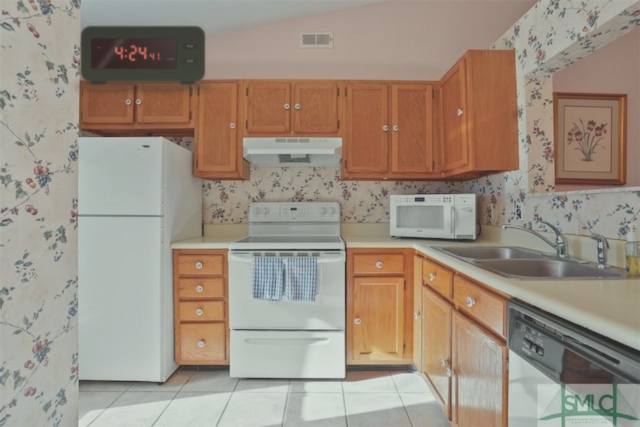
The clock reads 4 h 24 min
